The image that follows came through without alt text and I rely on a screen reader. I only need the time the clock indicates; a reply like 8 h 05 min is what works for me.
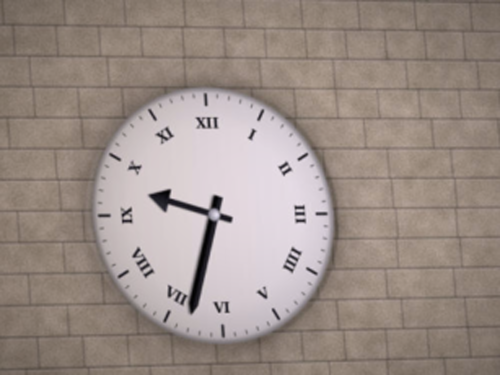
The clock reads 9 h 33 min
